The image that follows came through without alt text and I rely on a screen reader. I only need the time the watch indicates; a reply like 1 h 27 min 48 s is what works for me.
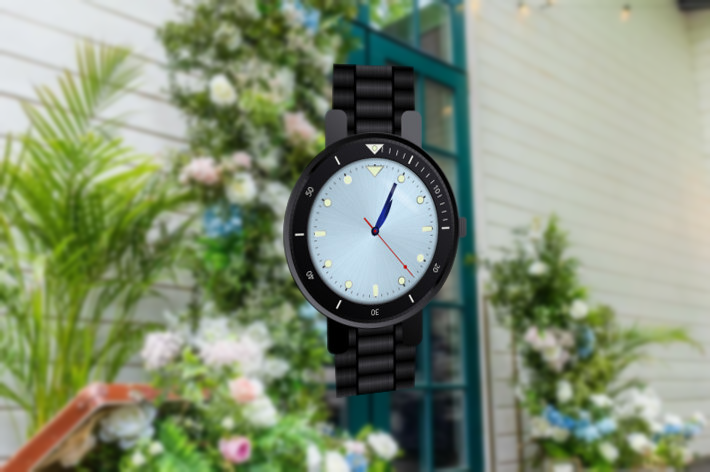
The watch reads 1 h 04 min 23 s
